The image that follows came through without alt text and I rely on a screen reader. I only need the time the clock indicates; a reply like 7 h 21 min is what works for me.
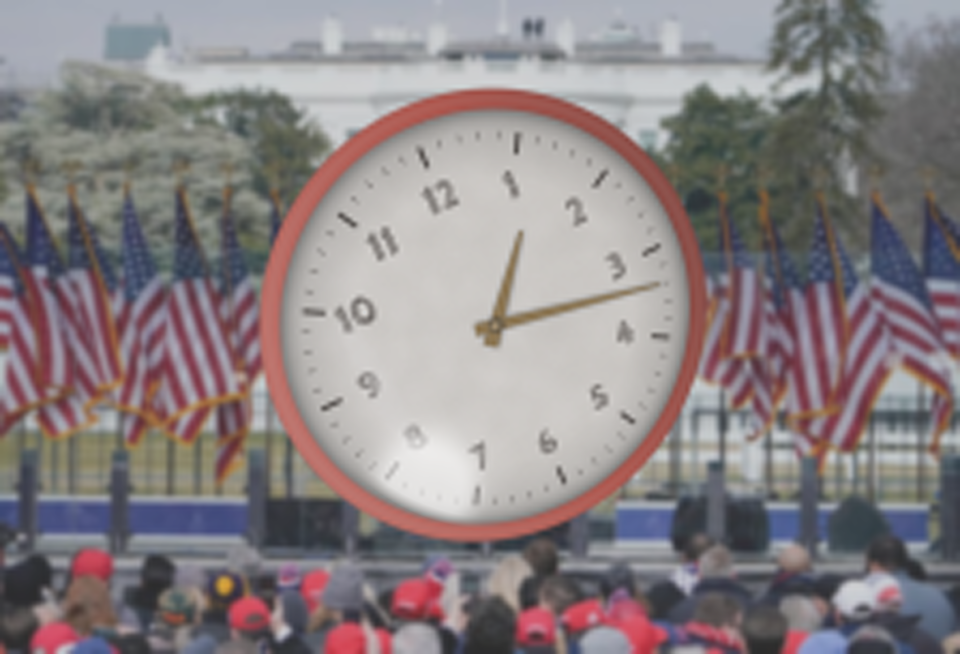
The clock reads 1 h 17 min
